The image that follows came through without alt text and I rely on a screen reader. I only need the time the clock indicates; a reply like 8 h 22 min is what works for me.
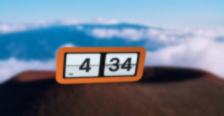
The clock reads 4 h 34 min
